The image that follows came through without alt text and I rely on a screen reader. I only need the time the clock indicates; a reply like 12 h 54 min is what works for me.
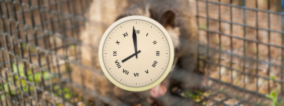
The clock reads 7 h 59 min
